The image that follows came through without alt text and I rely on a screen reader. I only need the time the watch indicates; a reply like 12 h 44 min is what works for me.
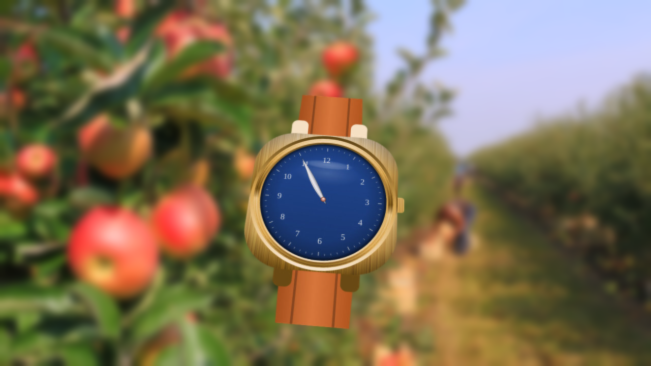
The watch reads 10 h 55 min
